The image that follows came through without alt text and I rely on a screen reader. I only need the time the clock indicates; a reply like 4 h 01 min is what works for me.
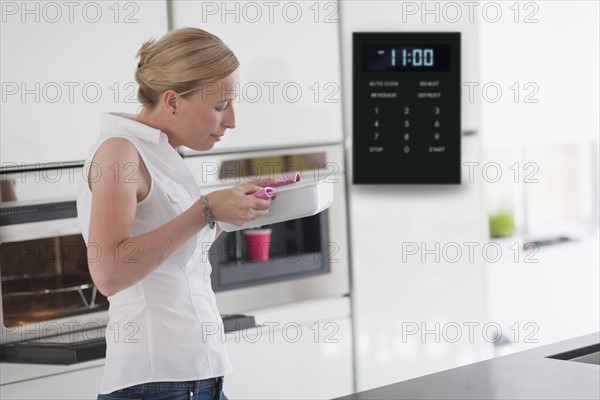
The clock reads 11 h 00 min
